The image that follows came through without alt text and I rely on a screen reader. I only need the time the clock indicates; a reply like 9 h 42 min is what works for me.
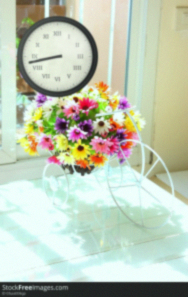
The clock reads 8 h 43 min
